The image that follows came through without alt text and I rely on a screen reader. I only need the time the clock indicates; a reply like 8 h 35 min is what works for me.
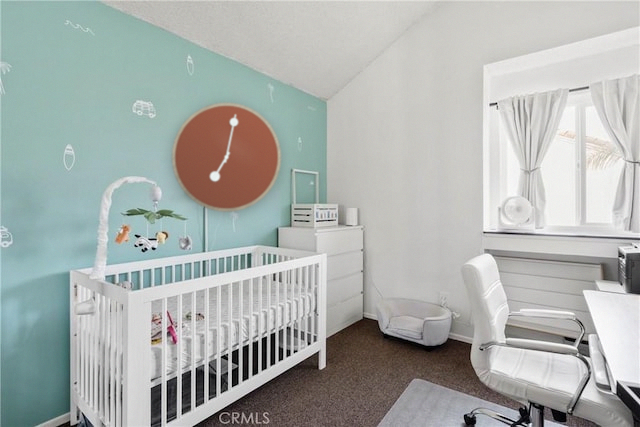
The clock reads 7 h 02 min
